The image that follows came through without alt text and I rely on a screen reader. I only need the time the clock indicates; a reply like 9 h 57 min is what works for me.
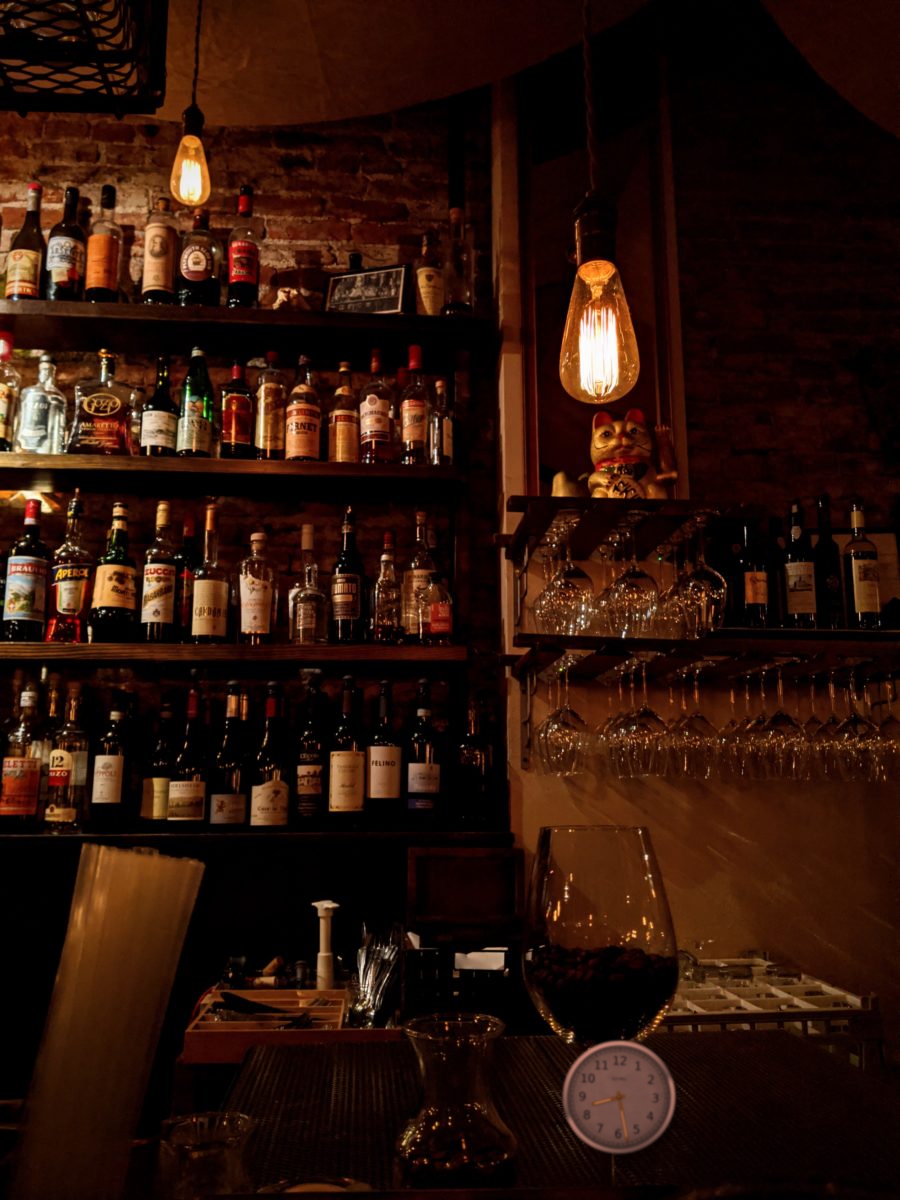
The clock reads 8 h 28 min
